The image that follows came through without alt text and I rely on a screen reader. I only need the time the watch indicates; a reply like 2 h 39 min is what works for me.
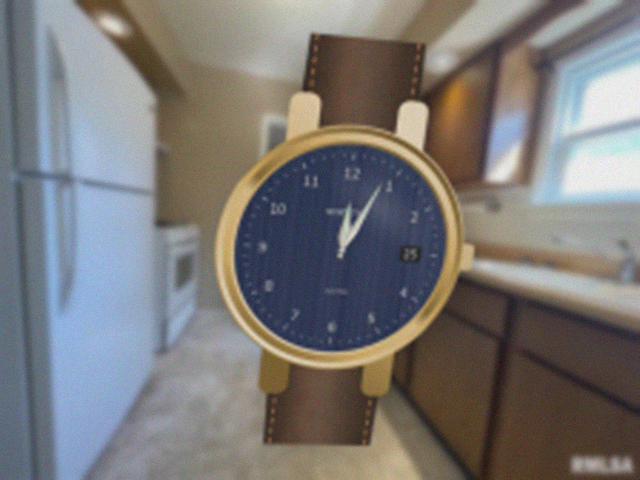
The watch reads 12 h 04 min
